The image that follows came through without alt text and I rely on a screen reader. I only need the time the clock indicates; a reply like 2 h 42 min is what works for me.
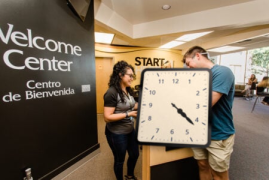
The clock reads 4 h 22 min
